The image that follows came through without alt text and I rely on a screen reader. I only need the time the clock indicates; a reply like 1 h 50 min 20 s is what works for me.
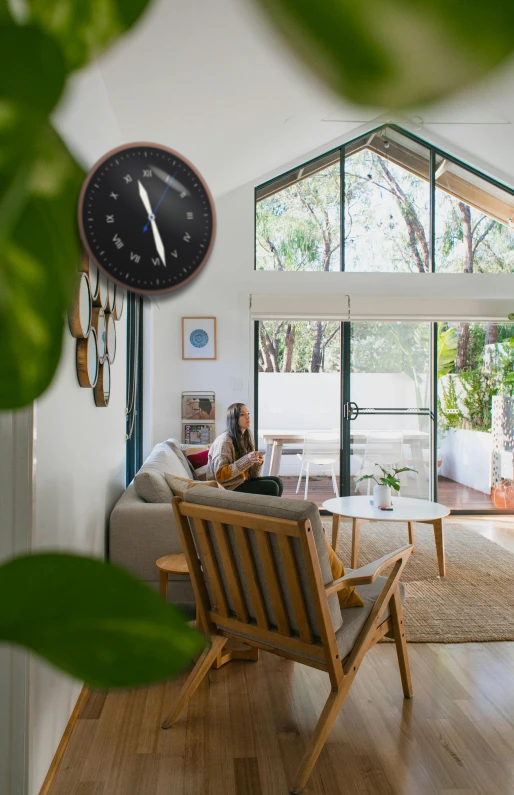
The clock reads 11 h 28 min 06 s
